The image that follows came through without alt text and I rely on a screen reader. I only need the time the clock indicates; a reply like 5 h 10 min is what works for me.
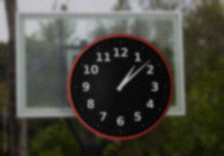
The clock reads 1 h 08 min
